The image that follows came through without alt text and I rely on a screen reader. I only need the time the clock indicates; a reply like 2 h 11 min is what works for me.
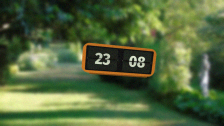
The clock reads 23 h 08 min
